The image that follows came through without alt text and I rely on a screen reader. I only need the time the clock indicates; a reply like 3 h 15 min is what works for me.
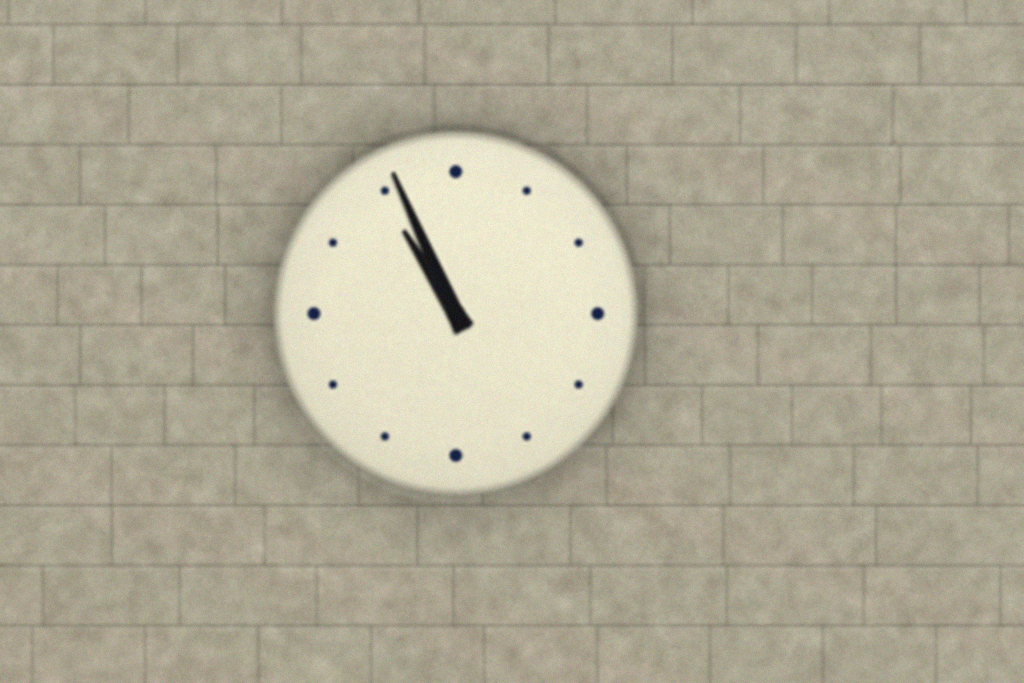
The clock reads 10 h 56 min
